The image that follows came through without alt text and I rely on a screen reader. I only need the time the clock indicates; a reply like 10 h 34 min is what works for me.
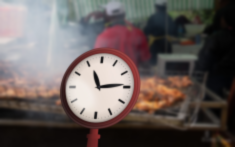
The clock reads 11 h 14 min
